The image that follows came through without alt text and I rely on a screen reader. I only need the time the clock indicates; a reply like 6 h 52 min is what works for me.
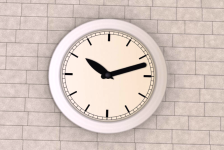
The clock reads 10 h 12 min
